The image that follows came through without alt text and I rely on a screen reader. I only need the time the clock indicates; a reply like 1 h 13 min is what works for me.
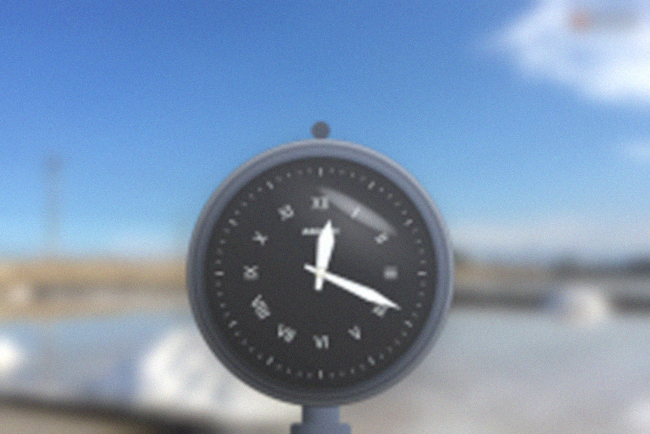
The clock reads 12 h 19 min
